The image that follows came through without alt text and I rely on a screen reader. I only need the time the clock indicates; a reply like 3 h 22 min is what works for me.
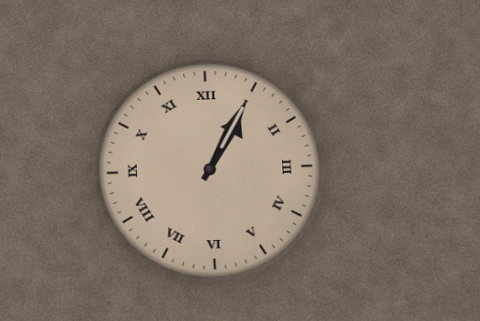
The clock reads 1 h 05 min
